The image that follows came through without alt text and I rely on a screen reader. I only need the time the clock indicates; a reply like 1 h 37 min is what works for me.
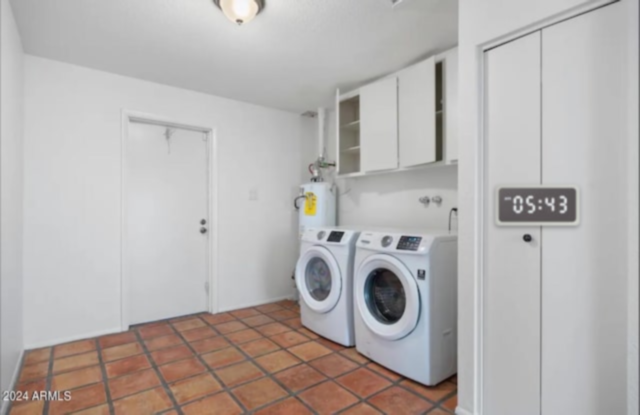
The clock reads 5 h 43 min
